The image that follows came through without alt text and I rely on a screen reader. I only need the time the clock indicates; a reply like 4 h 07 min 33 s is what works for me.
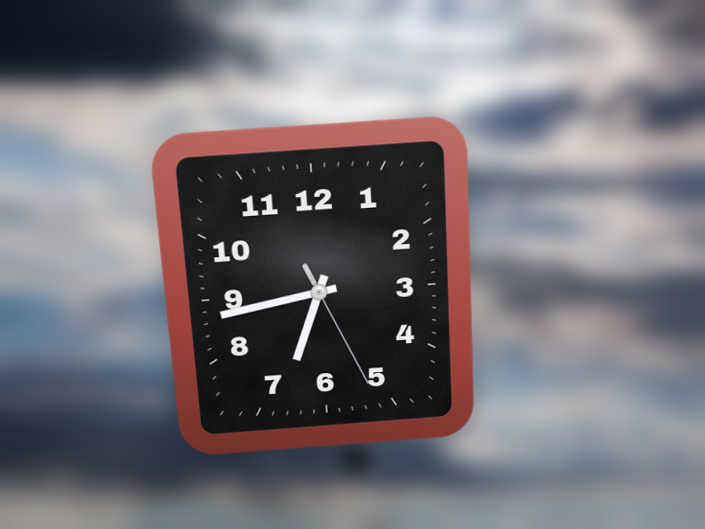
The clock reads 6 h 43 min 26 s
